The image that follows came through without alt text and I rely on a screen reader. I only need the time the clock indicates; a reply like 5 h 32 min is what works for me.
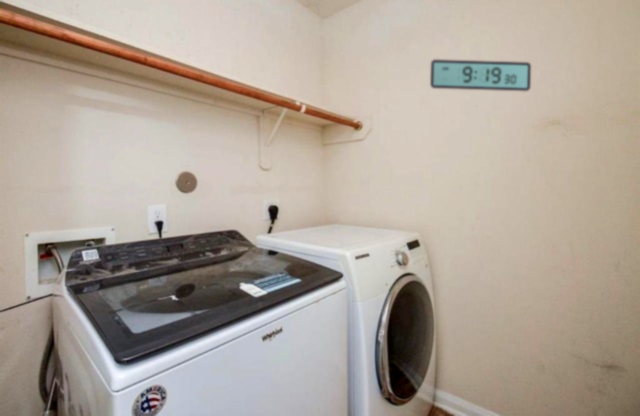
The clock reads 9 h 19 min
